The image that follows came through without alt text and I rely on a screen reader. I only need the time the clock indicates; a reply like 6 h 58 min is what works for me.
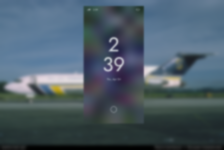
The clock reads 2 h 39 min
